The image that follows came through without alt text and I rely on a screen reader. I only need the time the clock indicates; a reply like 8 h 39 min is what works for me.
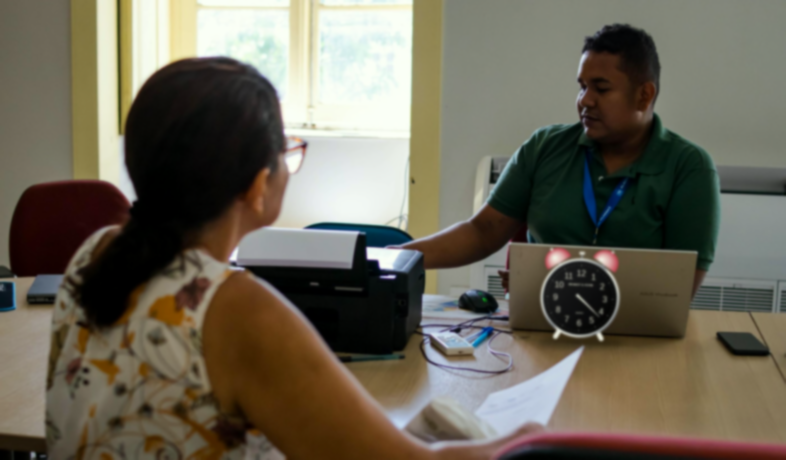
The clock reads 4 h 22 min
